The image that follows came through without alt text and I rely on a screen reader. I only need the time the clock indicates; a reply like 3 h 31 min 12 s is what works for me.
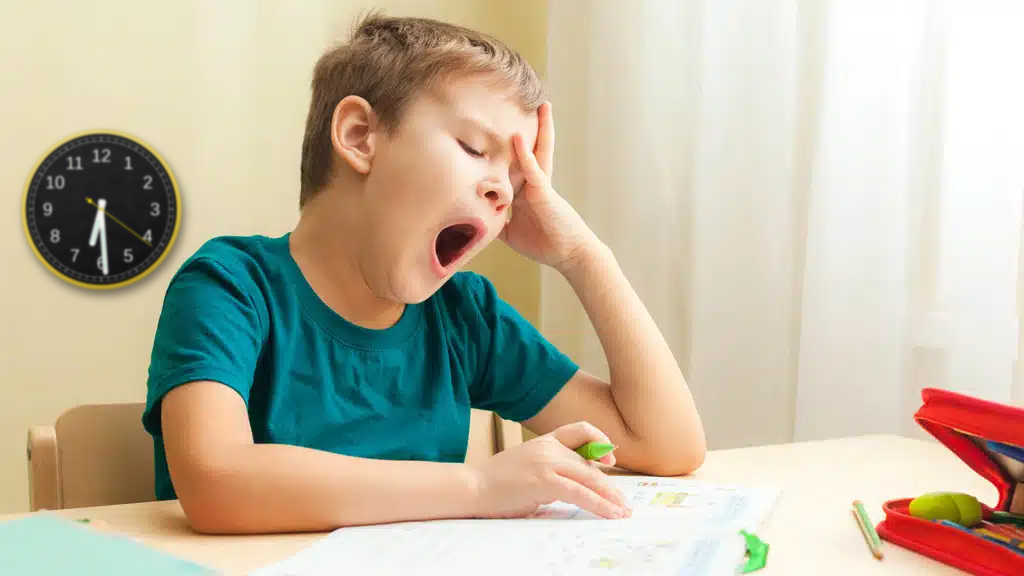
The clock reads 6 h 29 min 21 s
